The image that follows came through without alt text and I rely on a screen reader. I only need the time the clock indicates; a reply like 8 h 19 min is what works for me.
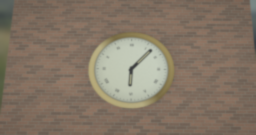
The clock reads 6 h 07 min
